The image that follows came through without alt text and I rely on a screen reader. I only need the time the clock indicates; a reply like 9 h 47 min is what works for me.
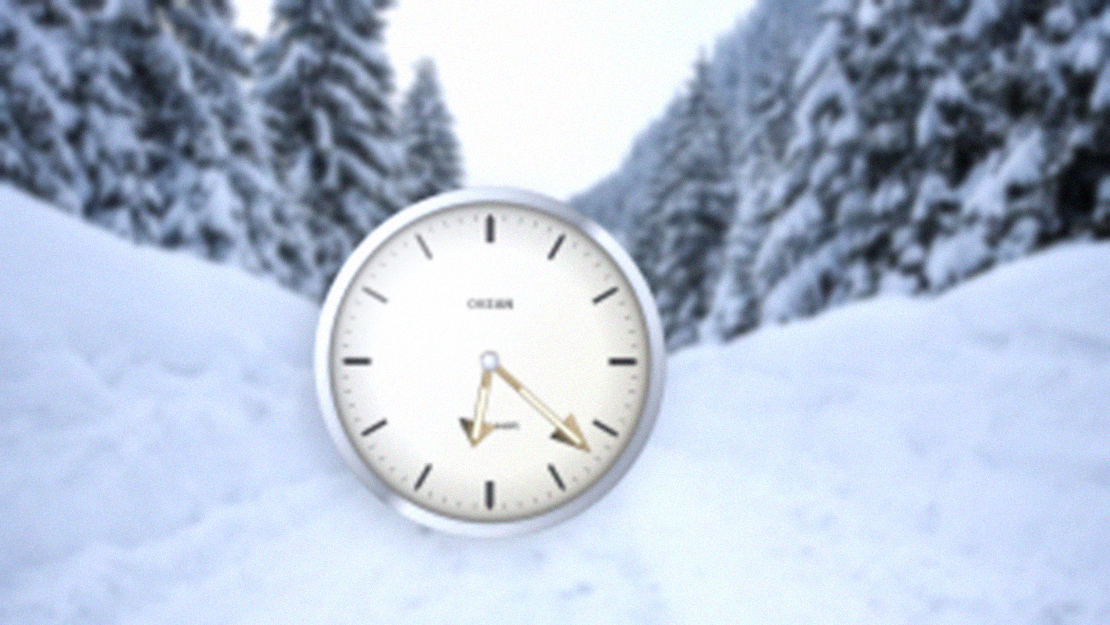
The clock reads 6 h 22 min
